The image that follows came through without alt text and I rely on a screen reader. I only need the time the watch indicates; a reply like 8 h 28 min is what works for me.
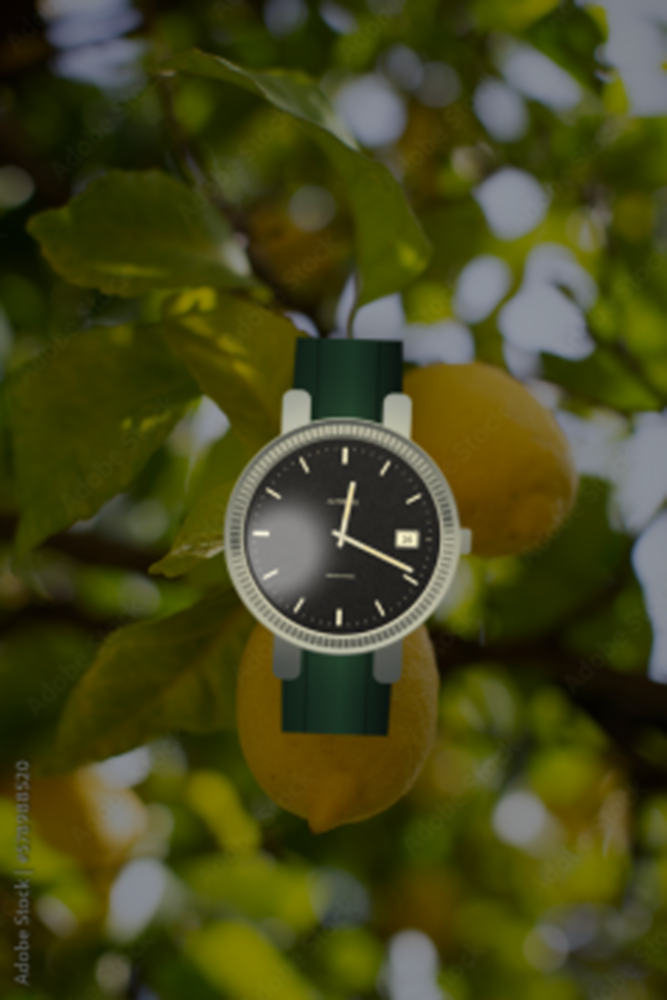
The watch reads 12 h 19 min
